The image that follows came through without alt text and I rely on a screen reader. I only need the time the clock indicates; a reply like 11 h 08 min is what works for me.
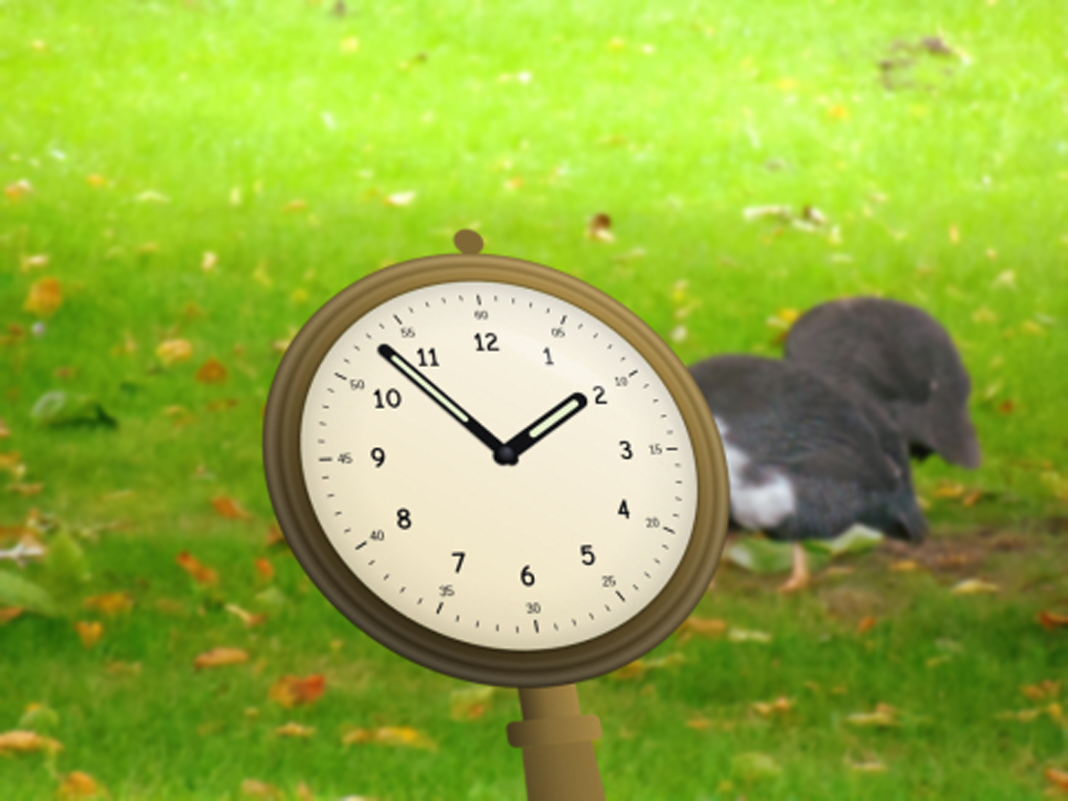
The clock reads 1 h 53 min
